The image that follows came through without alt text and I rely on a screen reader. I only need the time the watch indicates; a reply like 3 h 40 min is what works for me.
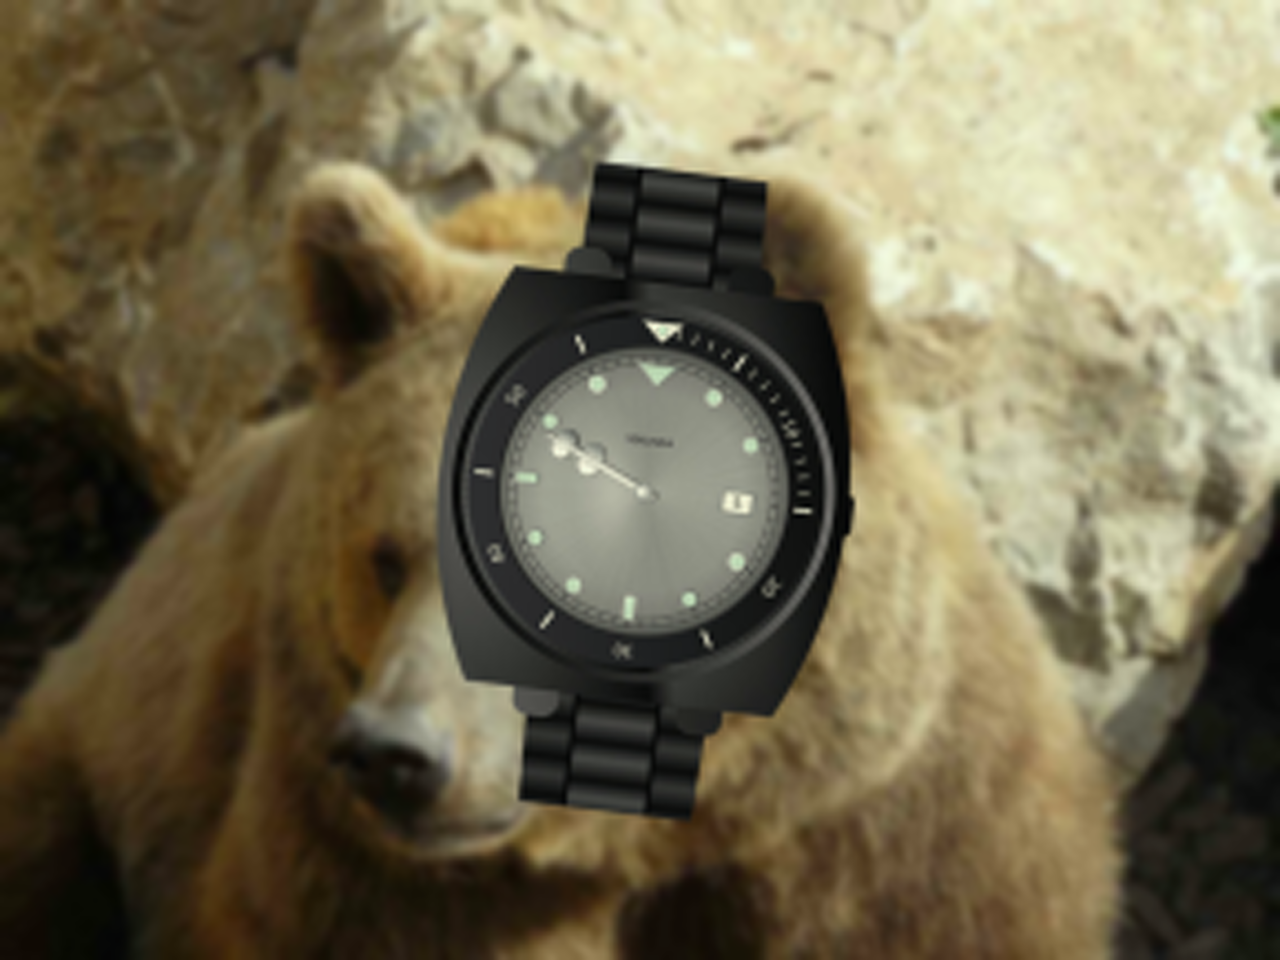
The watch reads 9 h 49 min
